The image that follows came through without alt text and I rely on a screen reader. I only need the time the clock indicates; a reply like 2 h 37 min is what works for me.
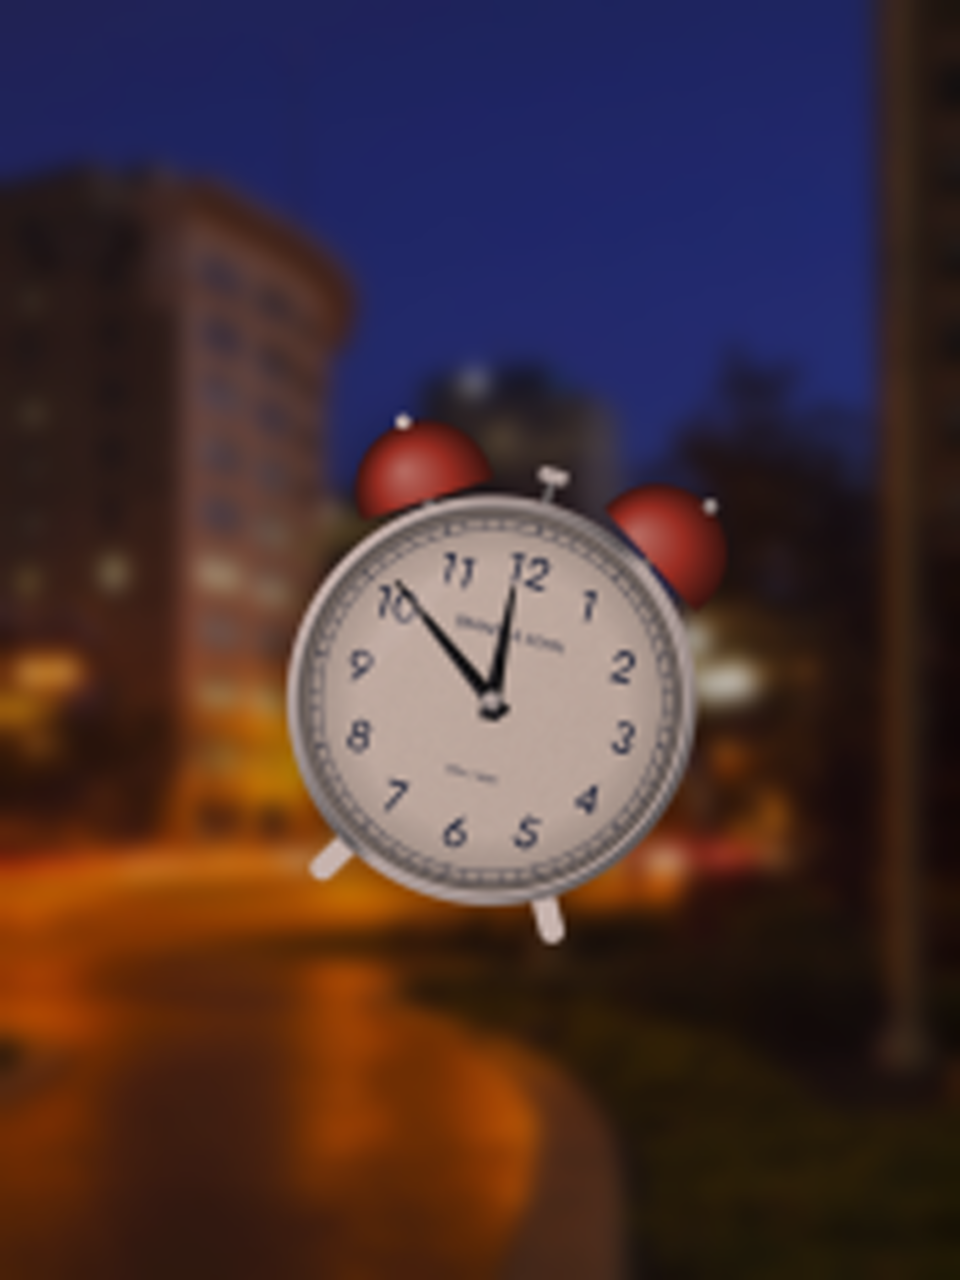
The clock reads 11 h 51 min
